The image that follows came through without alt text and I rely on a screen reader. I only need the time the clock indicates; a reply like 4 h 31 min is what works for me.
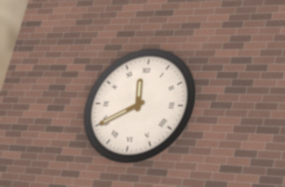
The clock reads 11 h 40 min
